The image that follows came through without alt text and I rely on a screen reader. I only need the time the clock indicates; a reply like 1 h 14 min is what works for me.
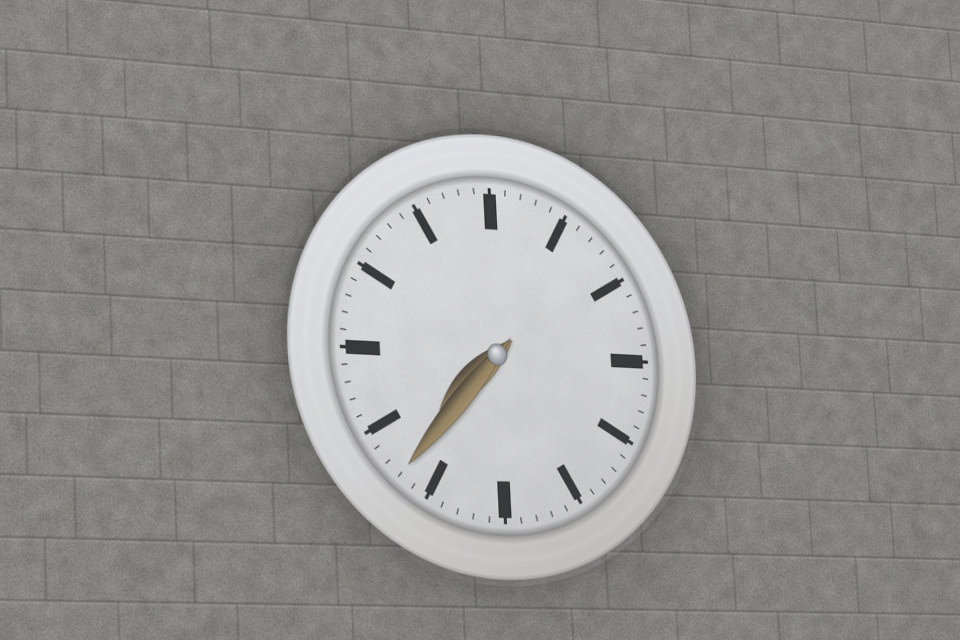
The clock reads 7 h 37 min
